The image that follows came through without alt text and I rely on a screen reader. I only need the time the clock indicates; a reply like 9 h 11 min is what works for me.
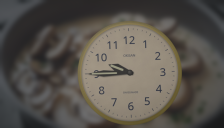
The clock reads 9 h 45 min
